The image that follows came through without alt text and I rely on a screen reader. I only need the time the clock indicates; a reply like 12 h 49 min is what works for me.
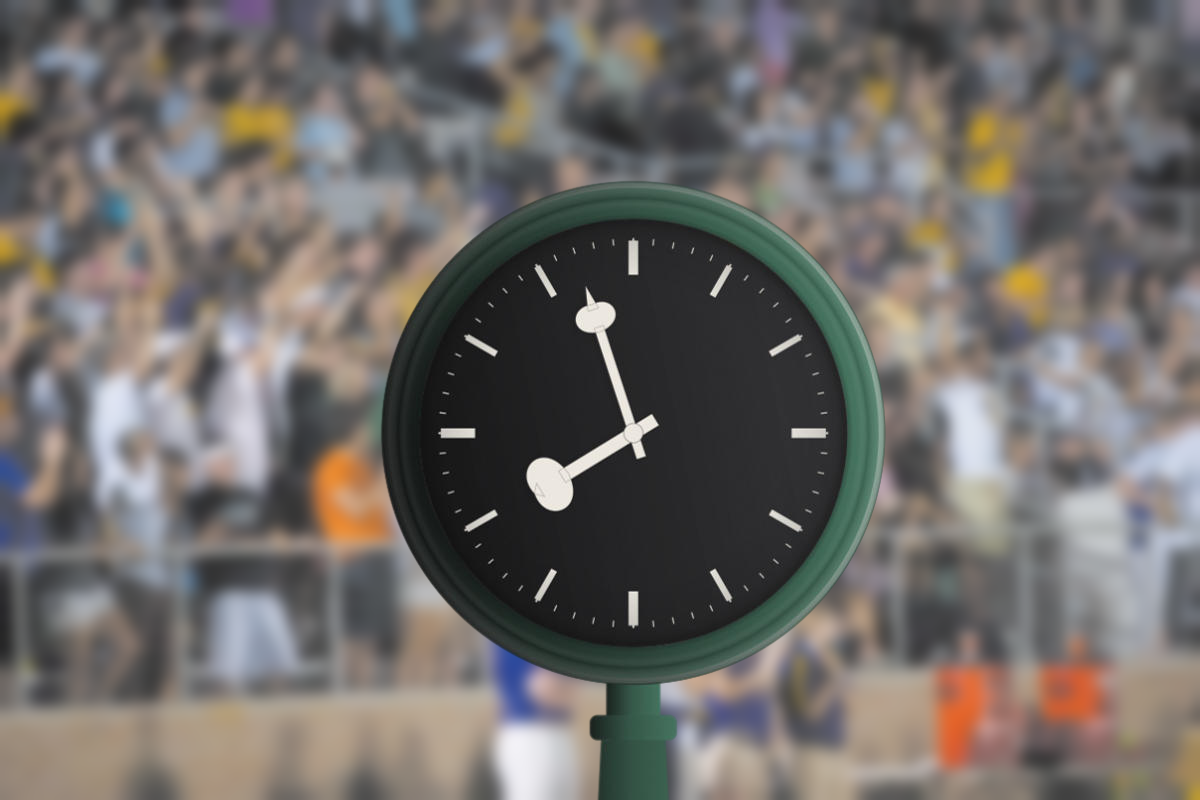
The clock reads 7 h 57 min
